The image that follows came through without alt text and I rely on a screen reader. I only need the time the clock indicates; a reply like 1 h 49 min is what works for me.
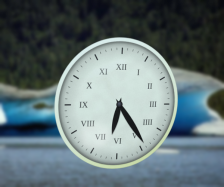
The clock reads 6 h 24 min
